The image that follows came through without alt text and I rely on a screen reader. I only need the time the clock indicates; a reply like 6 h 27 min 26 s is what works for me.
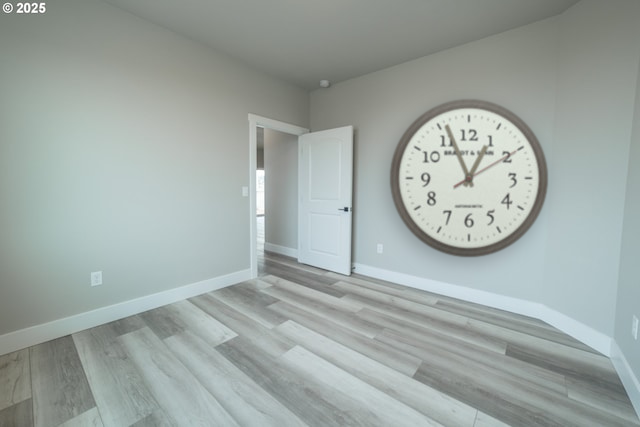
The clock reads 12 h 56 min 10 s
